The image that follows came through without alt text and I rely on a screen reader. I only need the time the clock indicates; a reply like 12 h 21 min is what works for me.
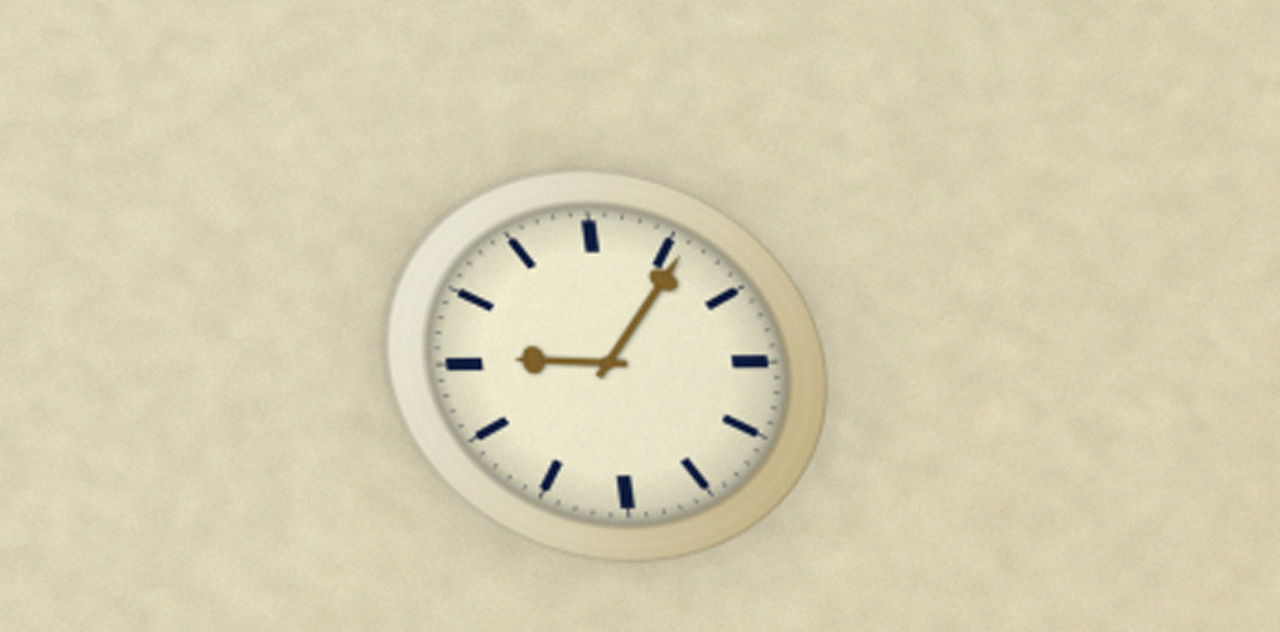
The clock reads 9 h 06 min
